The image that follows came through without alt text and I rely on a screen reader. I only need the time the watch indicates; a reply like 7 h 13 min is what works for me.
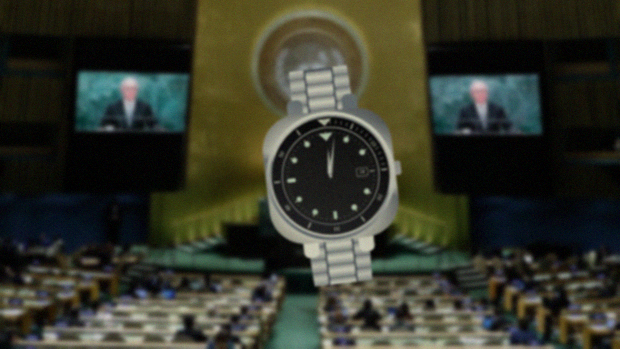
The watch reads 12 h 02 min
